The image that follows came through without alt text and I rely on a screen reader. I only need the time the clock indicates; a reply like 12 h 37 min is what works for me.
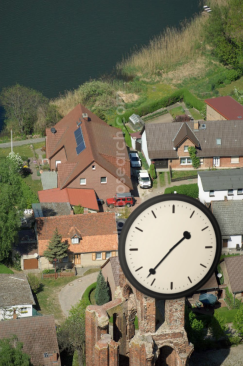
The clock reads 1 h 37 min
